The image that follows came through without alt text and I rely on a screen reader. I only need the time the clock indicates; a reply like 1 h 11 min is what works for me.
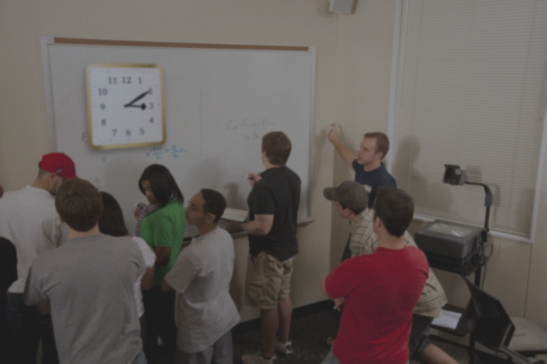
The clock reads 3 h 10 min
